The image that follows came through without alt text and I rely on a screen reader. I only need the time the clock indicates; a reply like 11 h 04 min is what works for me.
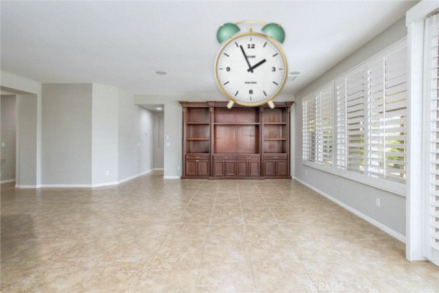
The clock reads 1 h 56 min
